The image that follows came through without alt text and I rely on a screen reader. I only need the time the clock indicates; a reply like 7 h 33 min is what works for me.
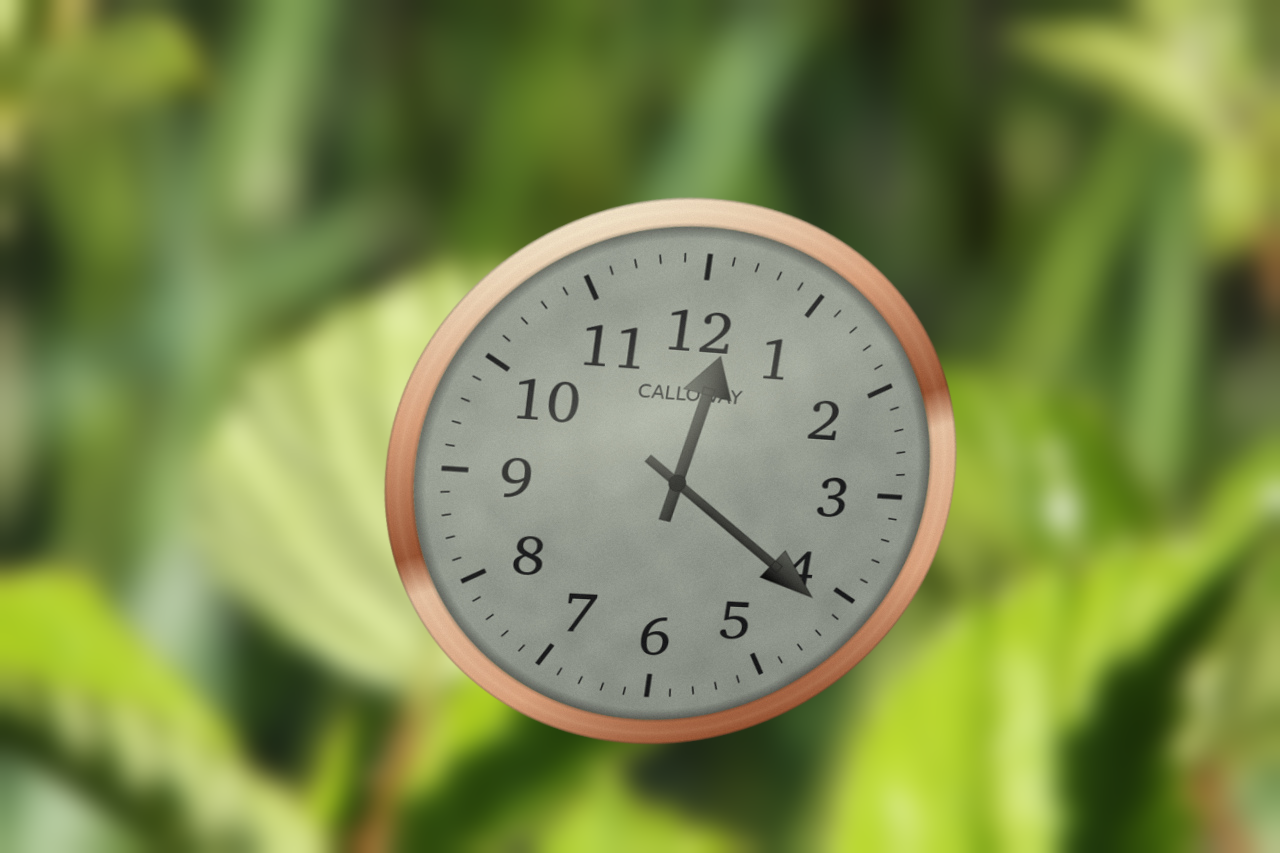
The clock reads 12 h 21 min
